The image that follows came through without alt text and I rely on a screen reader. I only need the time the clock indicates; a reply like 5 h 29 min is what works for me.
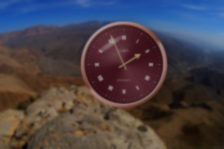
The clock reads 1 h 56 min
